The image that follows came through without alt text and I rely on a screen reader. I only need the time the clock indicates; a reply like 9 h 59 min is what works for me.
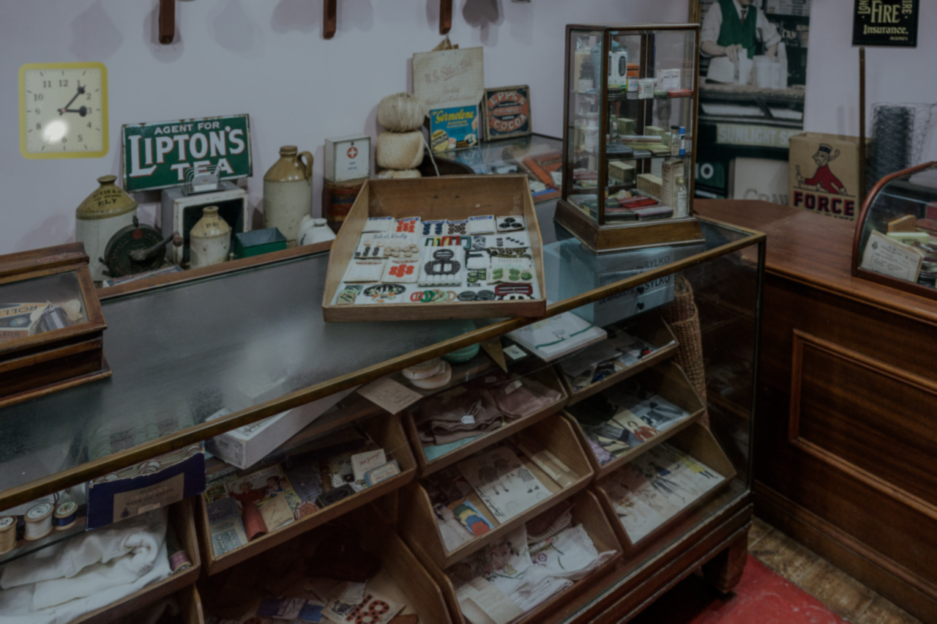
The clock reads 3 h 07 min
